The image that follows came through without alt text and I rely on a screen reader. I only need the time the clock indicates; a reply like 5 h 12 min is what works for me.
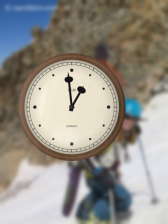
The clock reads 12 h 59 min
